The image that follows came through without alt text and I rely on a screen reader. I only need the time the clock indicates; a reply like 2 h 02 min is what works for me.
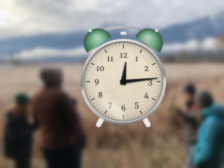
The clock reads 12 h 14 min
